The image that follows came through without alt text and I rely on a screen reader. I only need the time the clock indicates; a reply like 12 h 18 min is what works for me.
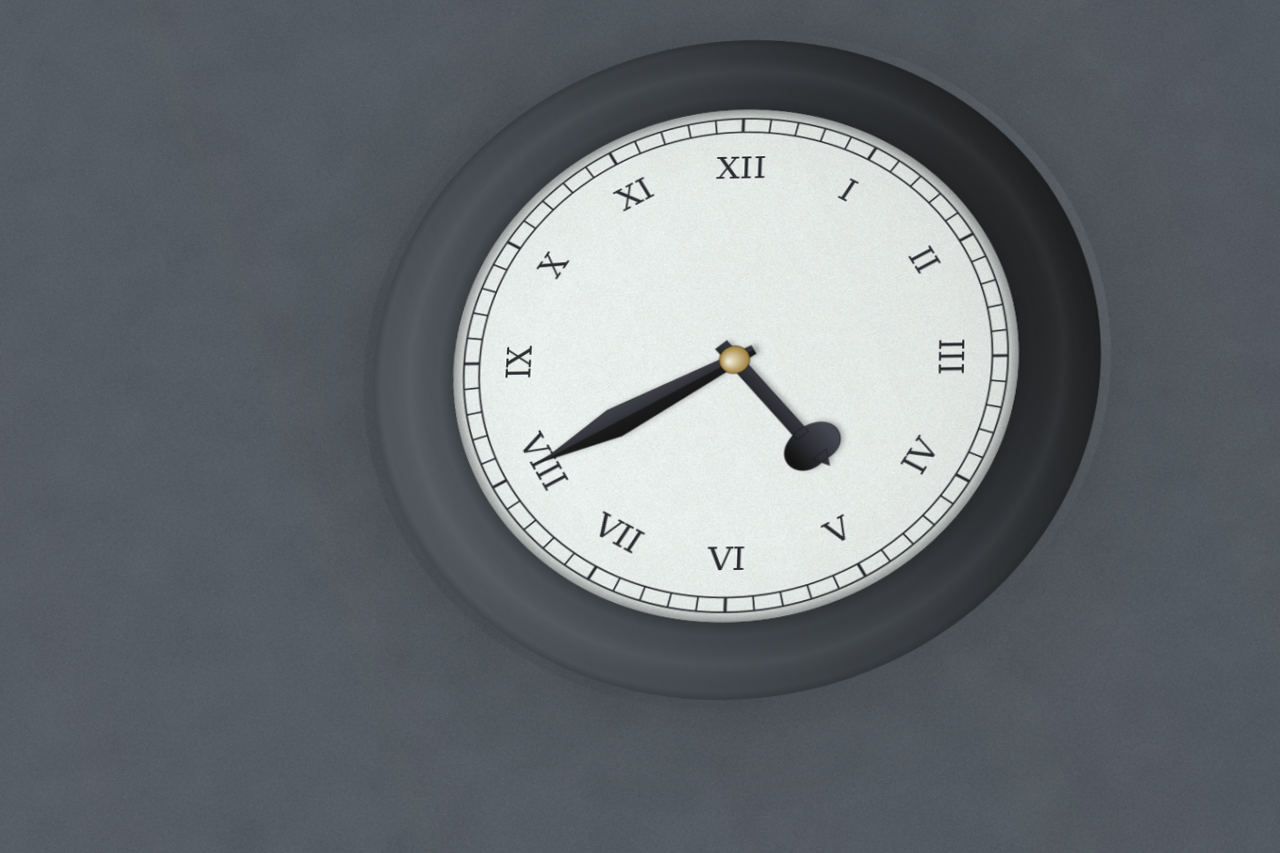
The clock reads 4 h 40 min
